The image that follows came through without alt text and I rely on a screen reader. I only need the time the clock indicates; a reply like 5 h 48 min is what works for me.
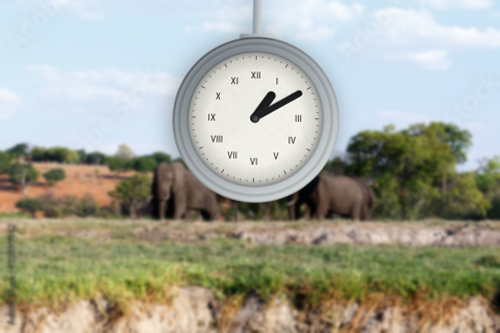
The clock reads 1 h 10 min
